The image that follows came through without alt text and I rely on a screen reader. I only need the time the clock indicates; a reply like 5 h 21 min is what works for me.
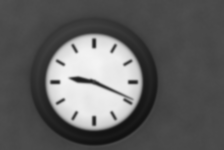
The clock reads 9 h 19 min
